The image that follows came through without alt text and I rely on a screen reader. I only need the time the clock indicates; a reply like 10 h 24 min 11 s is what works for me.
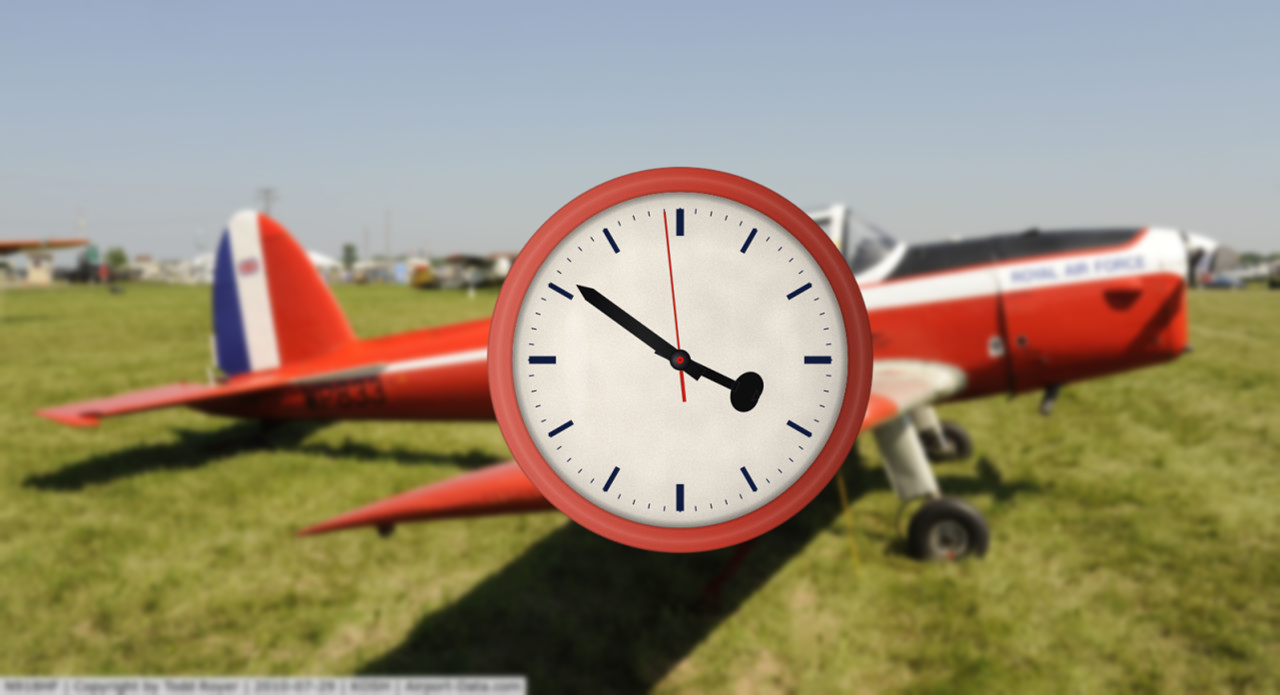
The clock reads 3 h 50 min 59 s
